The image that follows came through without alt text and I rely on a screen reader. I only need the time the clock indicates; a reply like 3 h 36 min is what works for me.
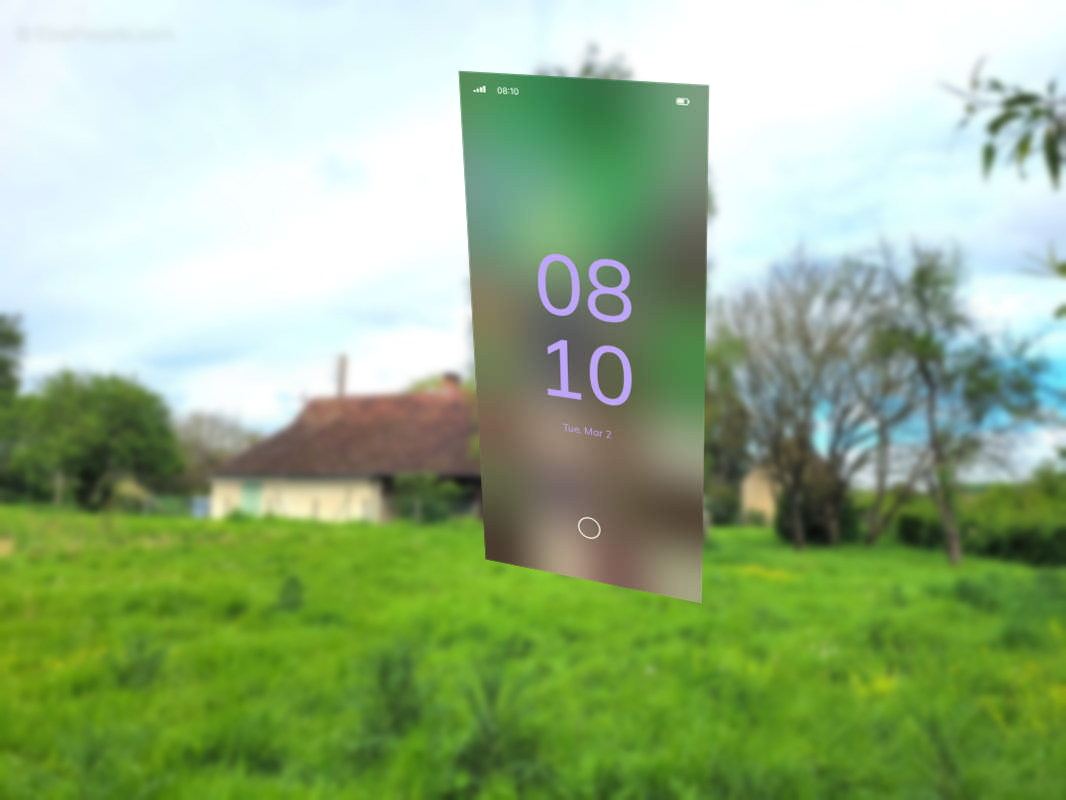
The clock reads 8 h 10 min
